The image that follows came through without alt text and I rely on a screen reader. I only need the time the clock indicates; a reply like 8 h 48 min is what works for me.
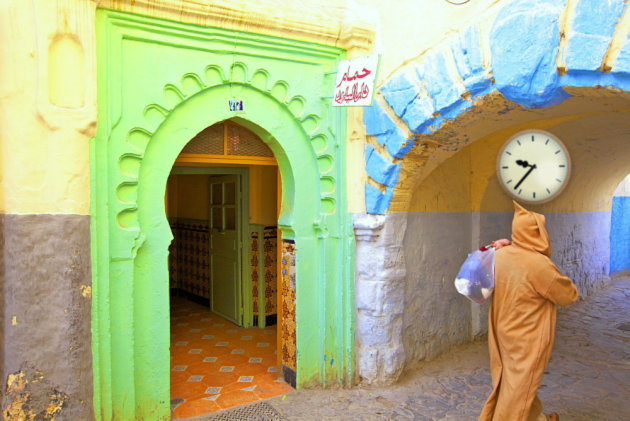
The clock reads 9 h 37 min
